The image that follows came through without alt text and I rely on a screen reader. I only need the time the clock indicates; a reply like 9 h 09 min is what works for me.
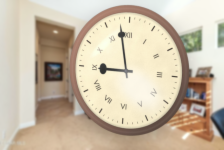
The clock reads 8 h 58 min
